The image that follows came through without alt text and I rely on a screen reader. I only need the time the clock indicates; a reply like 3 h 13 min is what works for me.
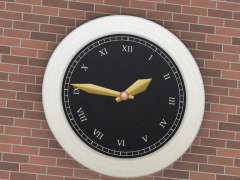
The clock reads 1 h 46 min
